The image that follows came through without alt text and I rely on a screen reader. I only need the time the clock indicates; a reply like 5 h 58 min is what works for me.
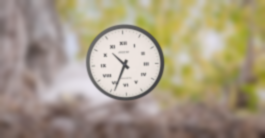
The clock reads 10 h 34 min
